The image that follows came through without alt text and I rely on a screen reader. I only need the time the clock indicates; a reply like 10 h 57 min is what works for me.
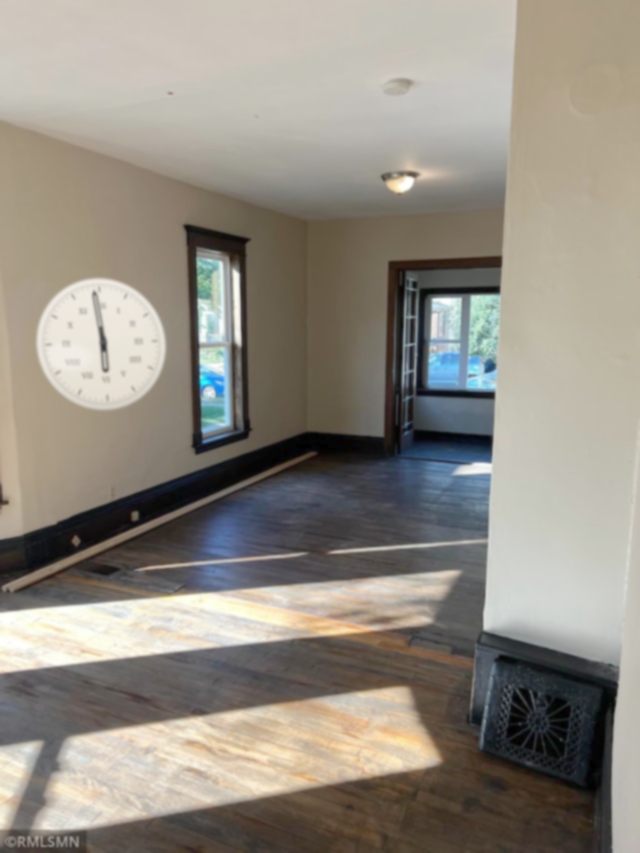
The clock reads 5 h 59 min
